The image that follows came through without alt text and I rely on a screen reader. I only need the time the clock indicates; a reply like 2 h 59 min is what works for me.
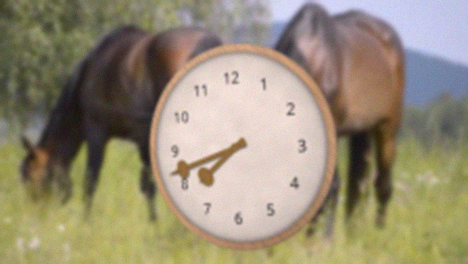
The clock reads 7 h 42 min
